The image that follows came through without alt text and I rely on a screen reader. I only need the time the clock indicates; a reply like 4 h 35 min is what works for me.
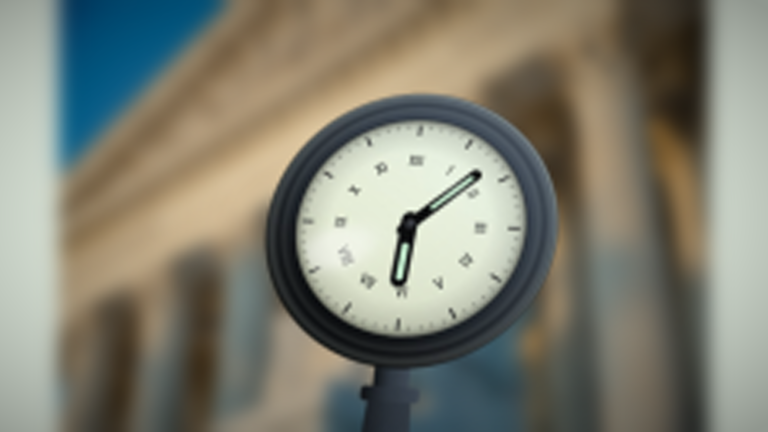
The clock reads 6 h 08 min
